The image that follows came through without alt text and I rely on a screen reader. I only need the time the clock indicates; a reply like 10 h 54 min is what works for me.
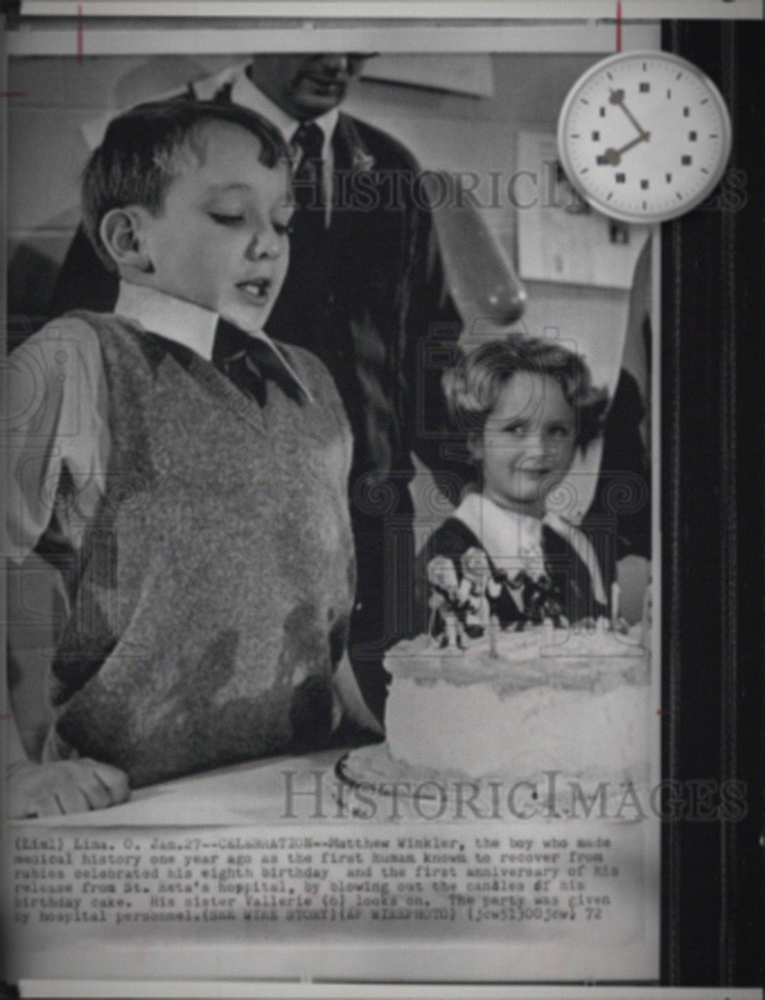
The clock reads 7 h 54 min
